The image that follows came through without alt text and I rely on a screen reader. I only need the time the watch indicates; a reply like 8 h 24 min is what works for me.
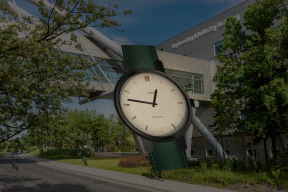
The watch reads 12 h 47 min
